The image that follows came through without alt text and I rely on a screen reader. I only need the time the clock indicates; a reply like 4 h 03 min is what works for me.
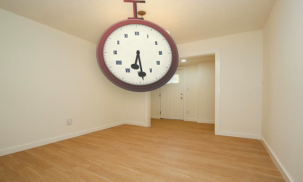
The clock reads 6 h 29 min
